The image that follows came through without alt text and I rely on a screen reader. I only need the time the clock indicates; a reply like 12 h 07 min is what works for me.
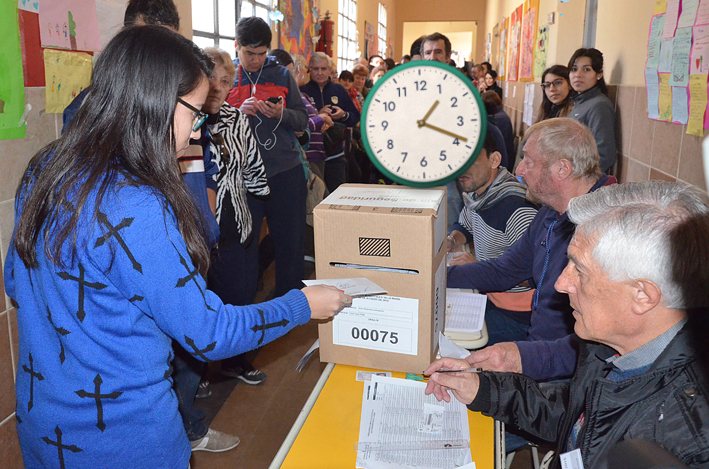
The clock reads 1 h 19 min
